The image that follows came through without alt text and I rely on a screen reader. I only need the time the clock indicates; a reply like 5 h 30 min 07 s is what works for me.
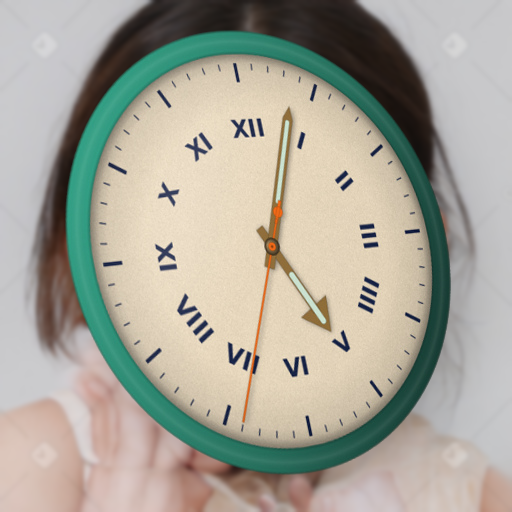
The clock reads 5 h 03 min 34 s
